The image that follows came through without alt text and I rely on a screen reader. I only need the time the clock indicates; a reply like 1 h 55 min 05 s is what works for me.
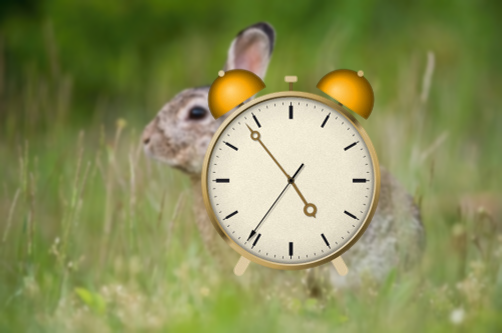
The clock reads 4 h 53 min 36 s
